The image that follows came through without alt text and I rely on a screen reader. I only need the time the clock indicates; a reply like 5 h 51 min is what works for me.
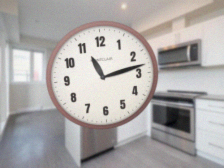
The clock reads 11 h 13 min
